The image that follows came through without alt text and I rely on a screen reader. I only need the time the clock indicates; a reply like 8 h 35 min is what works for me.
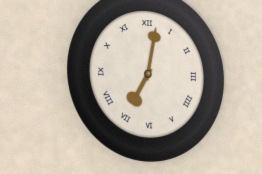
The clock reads 7 h 02 min
